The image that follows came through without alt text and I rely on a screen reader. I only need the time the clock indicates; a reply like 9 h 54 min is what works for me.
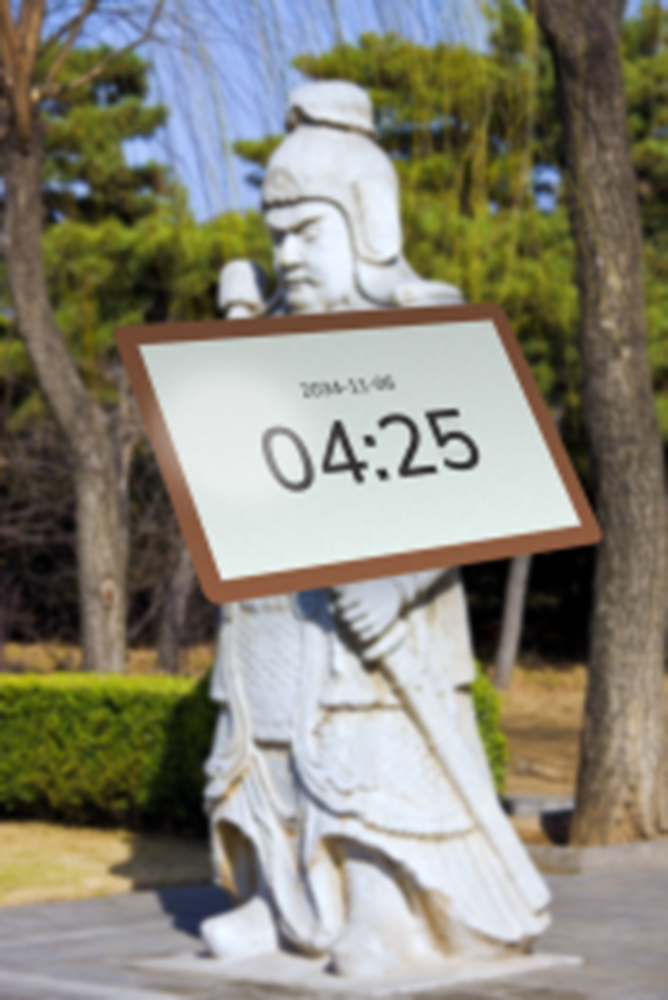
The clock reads 4 h 25 min
